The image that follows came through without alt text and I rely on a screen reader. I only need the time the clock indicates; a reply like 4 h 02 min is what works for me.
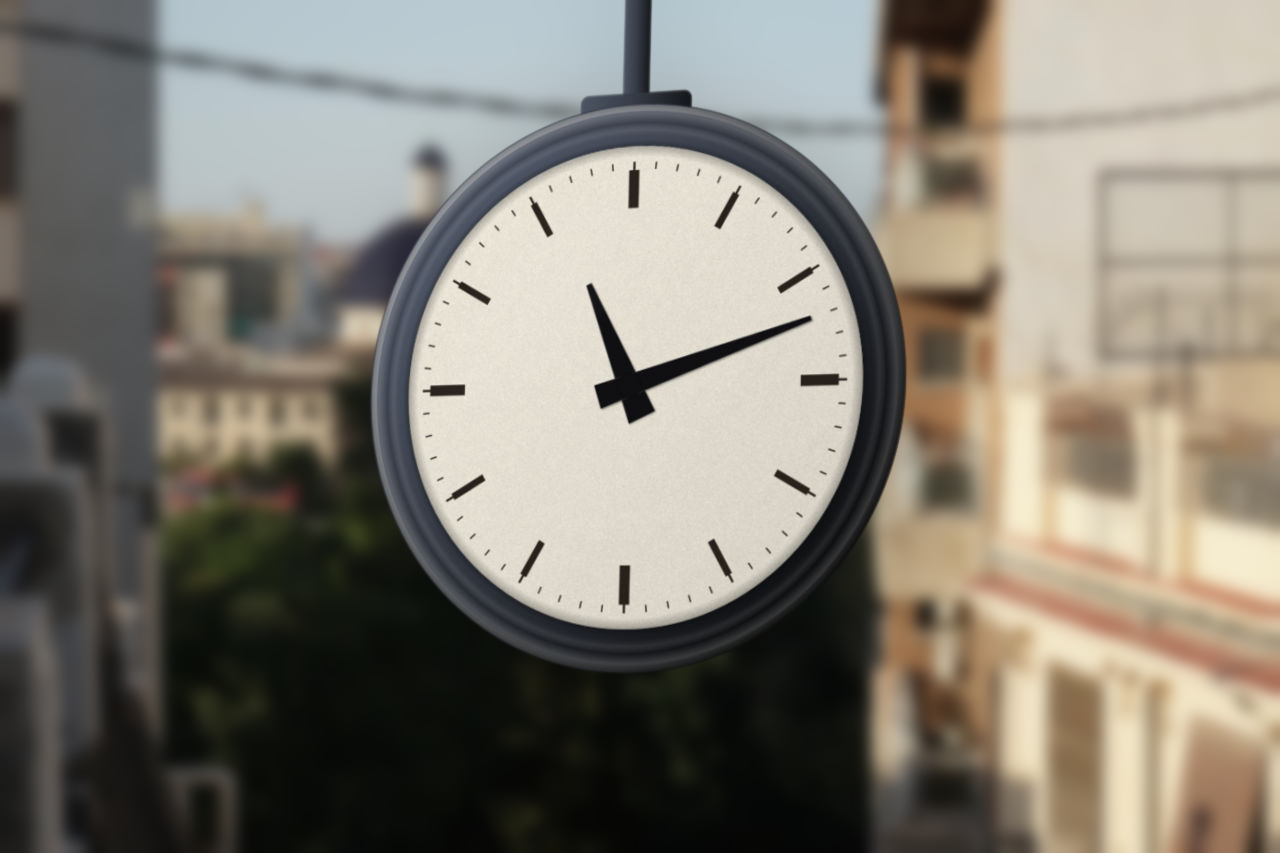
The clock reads 11 h 12 min
